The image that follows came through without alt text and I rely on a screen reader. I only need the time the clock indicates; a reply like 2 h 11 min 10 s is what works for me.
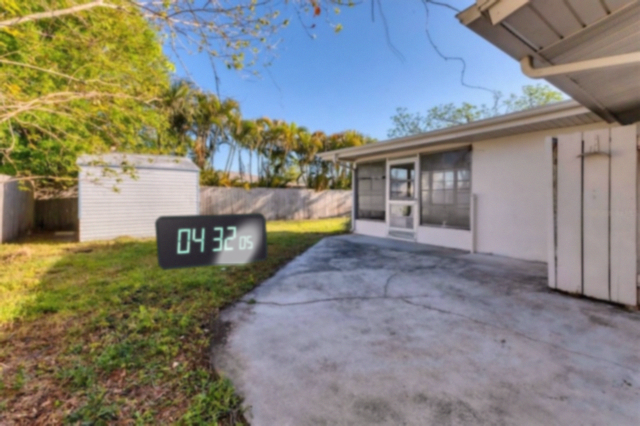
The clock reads 4 h 32 min 05 s
